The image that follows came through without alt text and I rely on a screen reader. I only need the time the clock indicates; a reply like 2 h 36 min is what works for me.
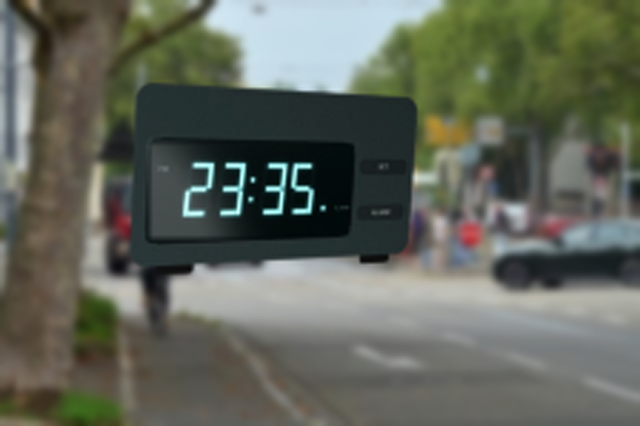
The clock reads 23 h 35 min
